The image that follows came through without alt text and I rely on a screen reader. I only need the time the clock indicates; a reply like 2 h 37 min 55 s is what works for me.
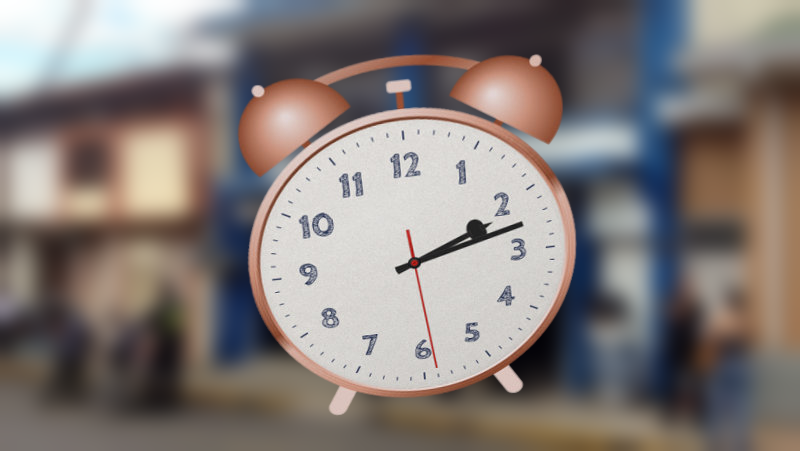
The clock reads 2 h 12 min 29 s
